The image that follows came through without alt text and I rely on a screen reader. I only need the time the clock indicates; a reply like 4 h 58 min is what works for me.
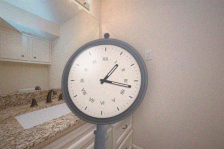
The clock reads 1 h 17 min
